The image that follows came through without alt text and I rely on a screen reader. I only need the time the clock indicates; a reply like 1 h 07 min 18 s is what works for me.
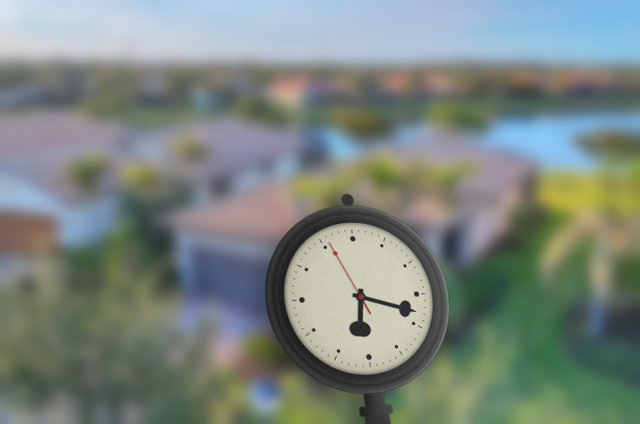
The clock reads 6 h 17 min 56 s
